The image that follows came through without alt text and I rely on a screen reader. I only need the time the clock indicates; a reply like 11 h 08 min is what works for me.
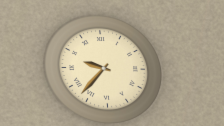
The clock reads 9 h 37 min
